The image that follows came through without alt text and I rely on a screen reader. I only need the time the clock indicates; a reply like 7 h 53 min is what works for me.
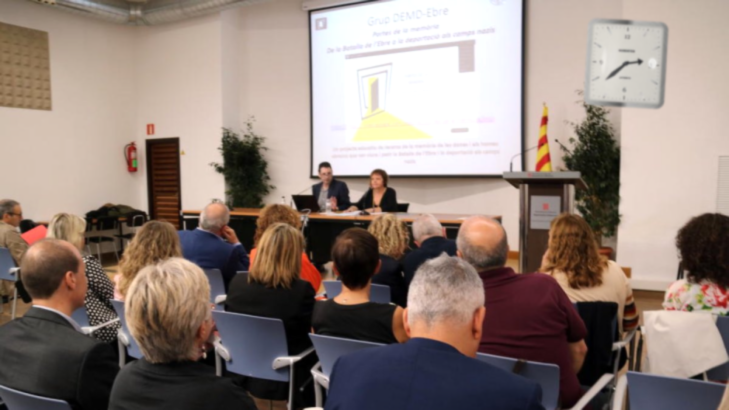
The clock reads 2 h 38 min
